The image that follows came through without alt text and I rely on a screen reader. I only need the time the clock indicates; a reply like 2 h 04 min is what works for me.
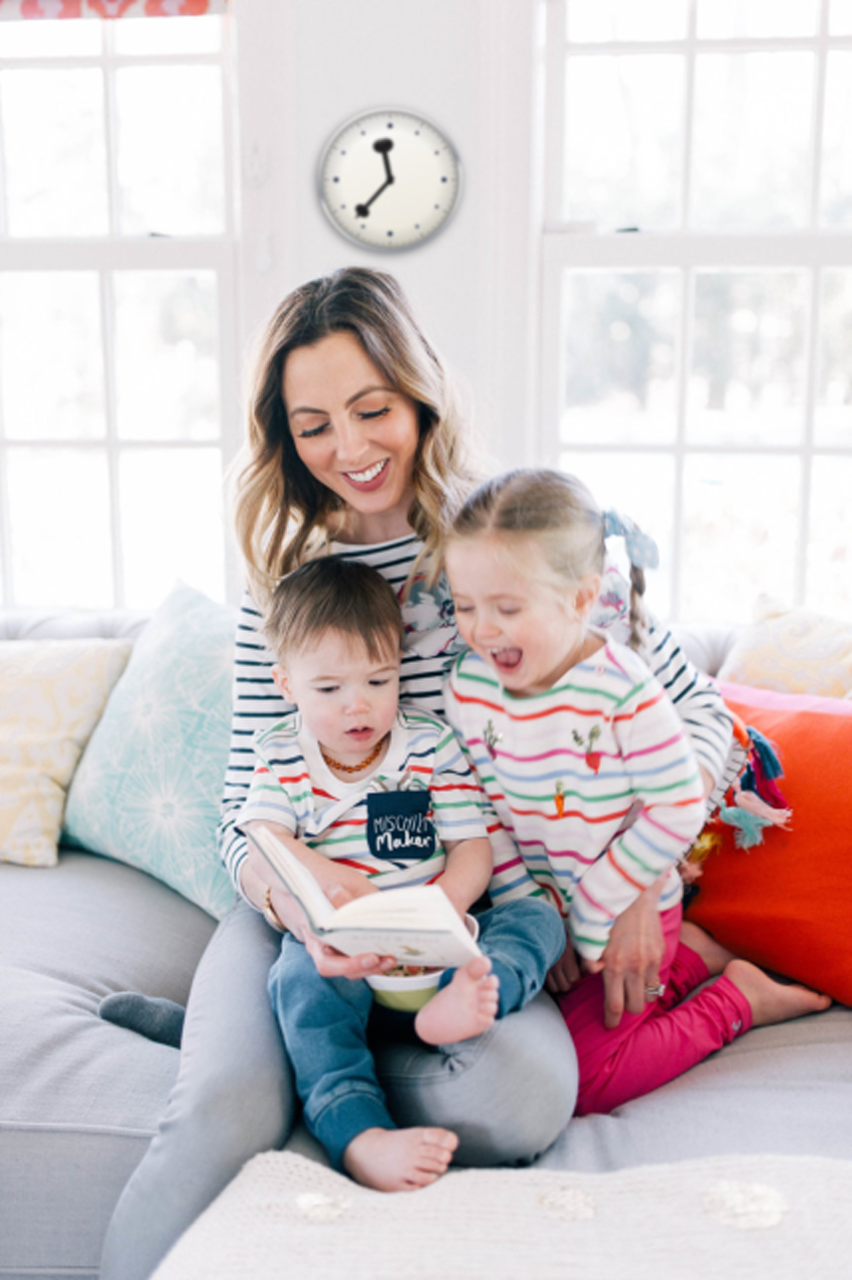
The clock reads 11 h 37 min
